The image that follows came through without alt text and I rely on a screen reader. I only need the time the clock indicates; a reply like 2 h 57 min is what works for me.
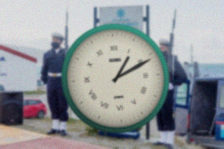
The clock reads 1 h 11 min
